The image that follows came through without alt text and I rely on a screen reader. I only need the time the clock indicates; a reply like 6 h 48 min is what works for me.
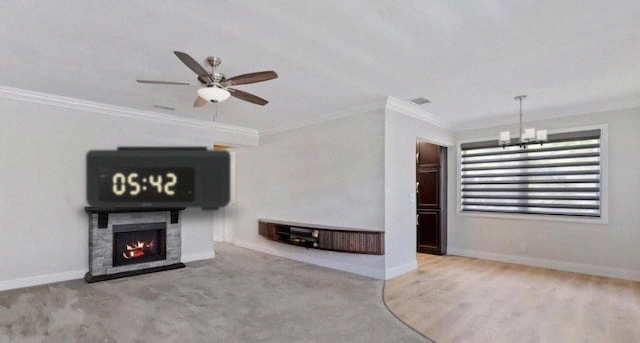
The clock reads 5 h 42 min
